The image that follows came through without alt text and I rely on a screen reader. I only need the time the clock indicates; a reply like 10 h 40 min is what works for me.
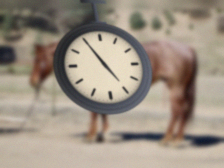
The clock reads 4 h 55 min
